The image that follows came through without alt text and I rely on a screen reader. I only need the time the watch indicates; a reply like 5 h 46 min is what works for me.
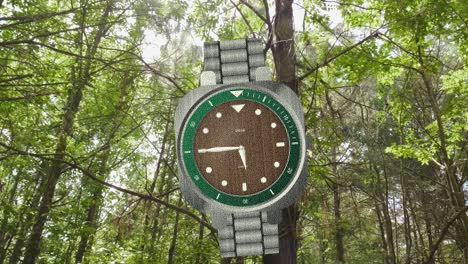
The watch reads 5 h 45 min
